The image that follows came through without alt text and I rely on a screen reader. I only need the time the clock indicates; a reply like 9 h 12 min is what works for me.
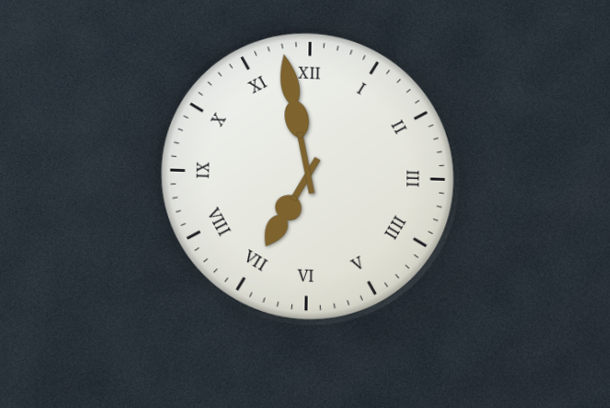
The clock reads 6 h 58 min
